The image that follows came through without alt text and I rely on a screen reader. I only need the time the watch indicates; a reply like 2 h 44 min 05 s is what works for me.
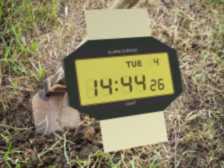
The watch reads 14 h 44 min 26 s
